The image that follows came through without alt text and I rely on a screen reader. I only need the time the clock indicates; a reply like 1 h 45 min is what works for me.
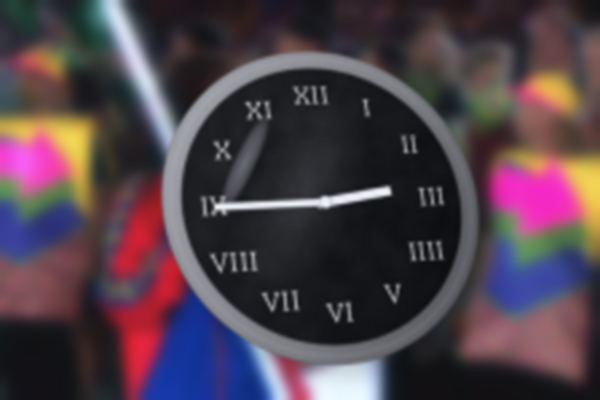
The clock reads 2 h 45 min
